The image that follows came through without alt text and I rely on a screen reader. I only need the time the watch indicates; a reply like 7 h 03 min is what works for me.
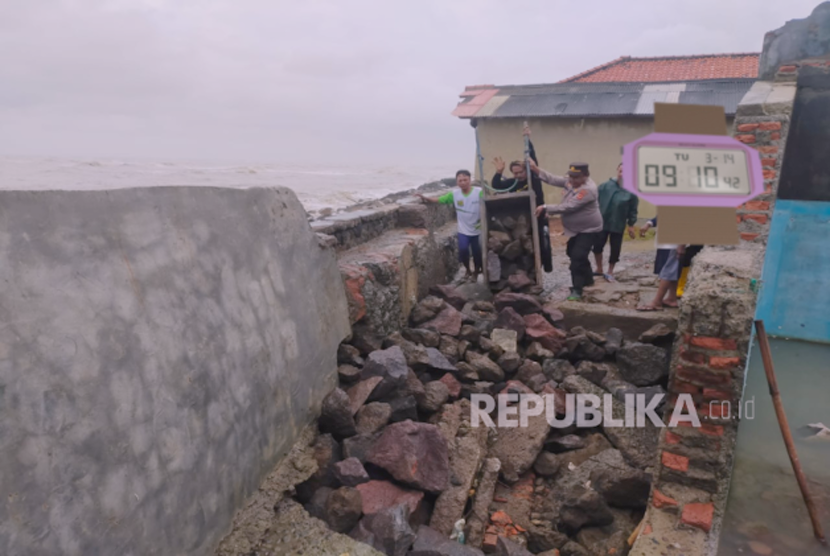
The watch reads 9 h 10 min
